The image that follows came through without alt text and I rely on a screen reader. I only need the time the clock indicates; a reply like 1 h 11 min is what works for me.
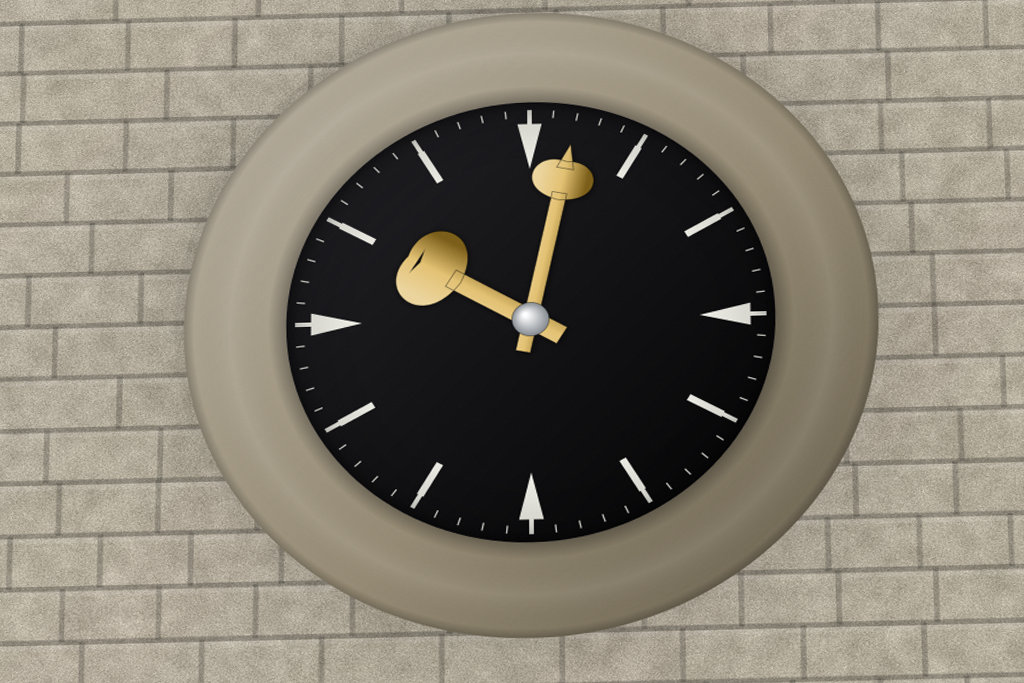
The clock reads 10 h 02 min
